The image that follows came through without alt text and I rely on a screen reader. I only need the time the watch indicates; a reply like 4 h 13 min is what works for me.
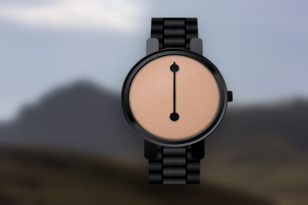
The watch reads 6 h 00 min
